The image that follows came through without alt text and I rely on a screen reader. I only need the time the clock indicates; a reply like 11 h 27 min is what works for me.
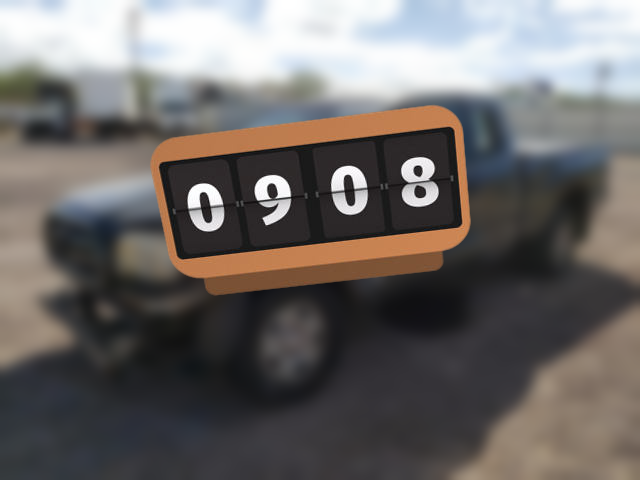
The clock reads 9 h 08 min
